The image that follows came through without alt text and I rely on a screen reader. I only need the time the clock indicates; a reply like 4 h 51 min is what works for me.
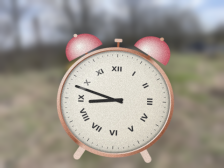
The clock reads 8 h 48 min
